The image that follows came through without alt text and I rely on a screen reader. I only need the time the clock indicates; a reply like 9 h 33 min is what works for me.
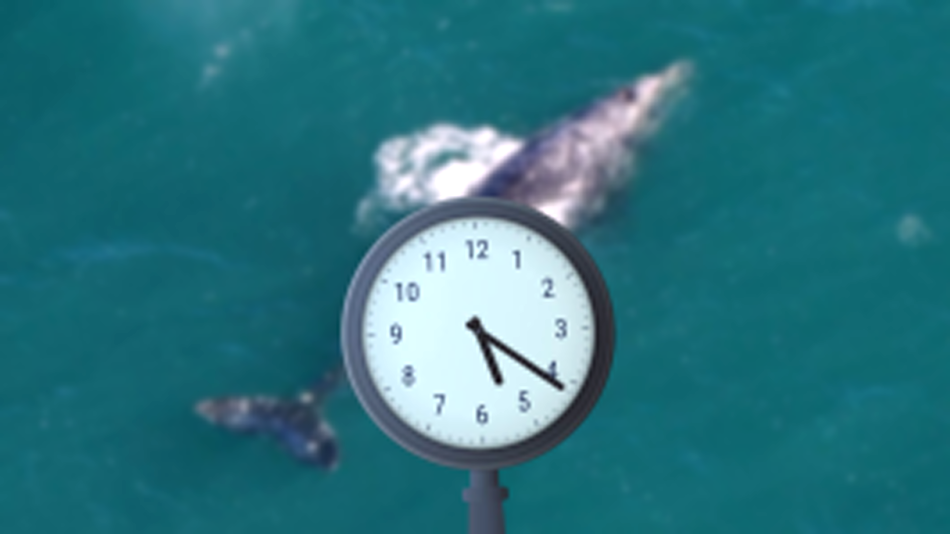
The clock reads 5 h 21 min
